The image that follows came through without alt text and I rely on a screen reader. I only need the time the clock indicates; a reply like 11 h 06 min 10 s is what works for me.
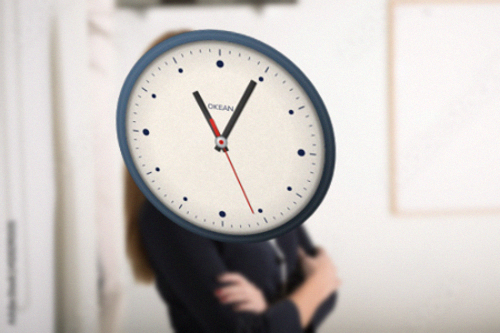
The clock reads 11 h 04 min 26 s
